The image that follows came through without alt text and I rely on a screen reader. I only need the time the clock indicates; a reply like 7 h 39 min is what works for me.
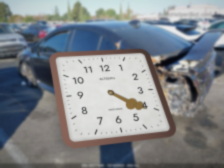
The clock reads 4 h 21 min
